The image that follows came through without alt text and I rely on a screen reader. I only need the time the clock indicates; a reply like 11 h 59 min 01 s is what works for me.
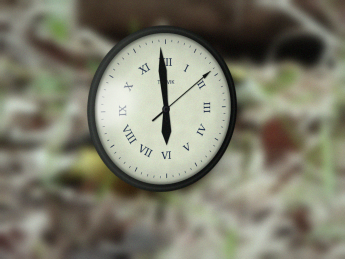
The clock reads 5 h 59 min 09 s
